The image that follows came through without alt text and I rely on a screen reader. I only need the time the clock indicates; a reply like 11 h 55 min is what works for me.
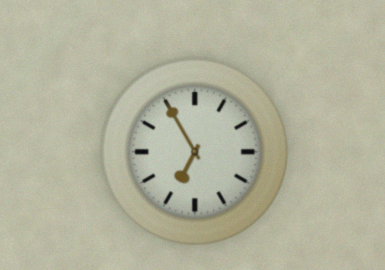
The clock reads 6 h 55 min
